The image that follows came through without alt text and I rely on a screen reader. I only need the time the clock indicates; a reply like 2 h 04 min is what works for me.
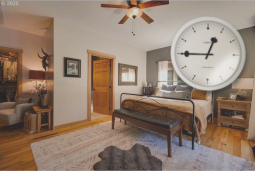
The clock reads 12 h 45 min
